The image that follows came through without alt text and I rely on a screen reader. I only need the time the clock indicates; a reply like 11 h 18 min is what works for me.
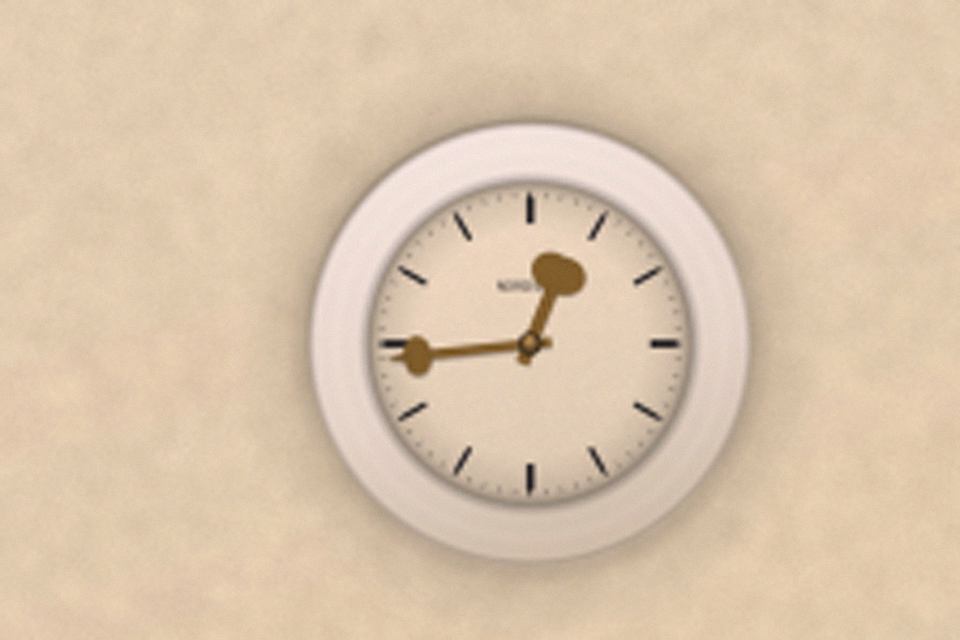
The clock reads 12 h 44 min
